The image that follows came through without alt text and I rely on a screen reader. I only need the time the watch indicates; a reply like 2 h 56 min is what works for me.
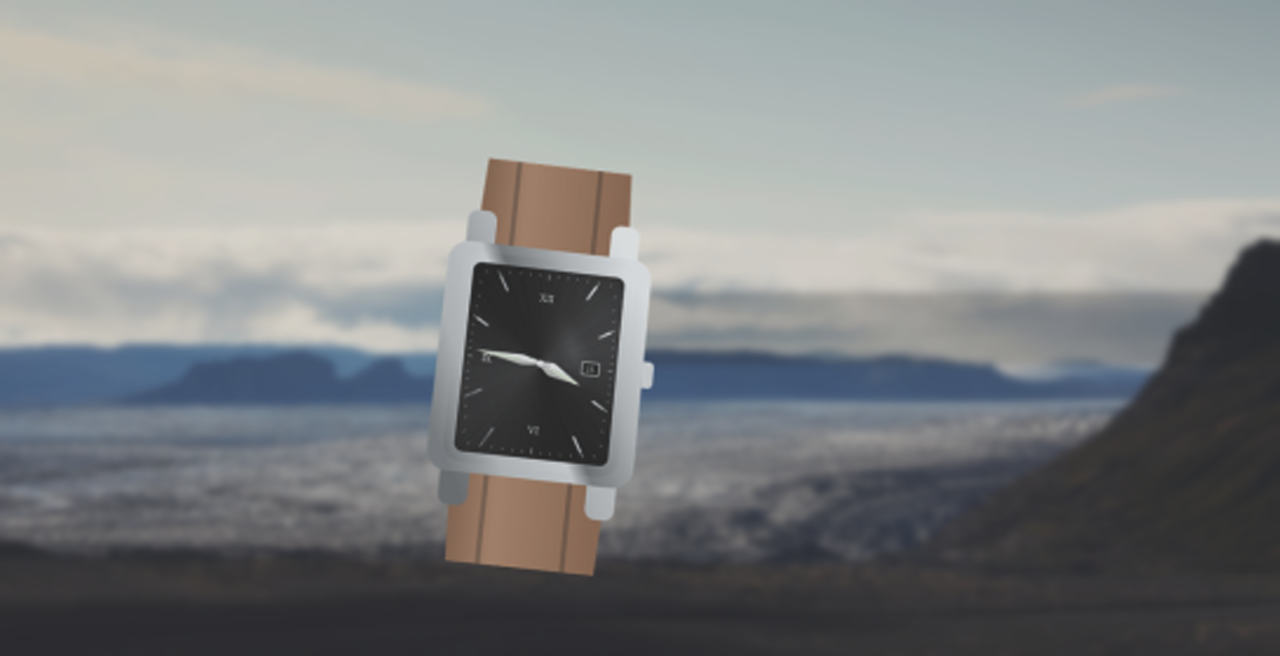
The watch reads 3 h 46 min
